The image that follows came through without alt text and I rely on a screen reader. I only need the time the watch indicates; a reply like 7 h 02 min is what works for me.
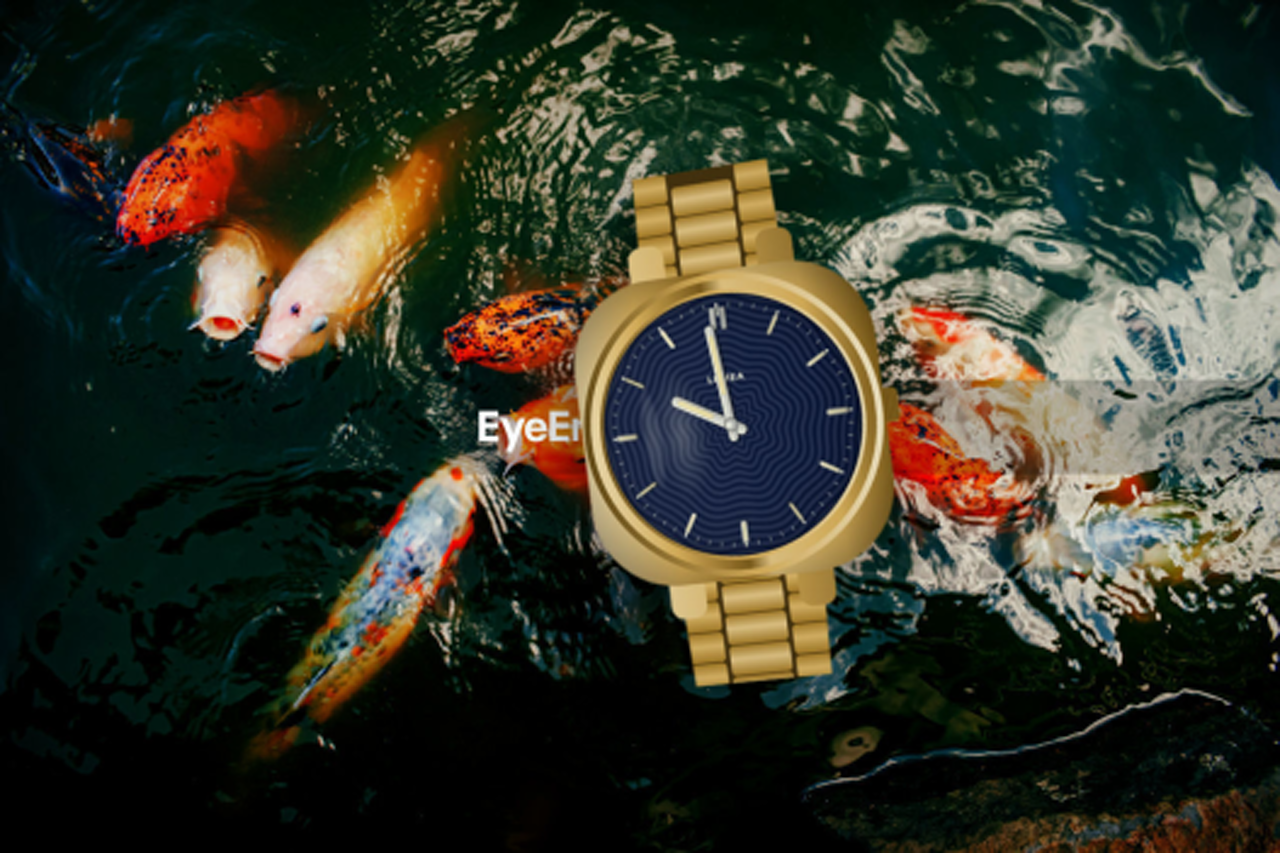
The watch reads 9 h 59 min
